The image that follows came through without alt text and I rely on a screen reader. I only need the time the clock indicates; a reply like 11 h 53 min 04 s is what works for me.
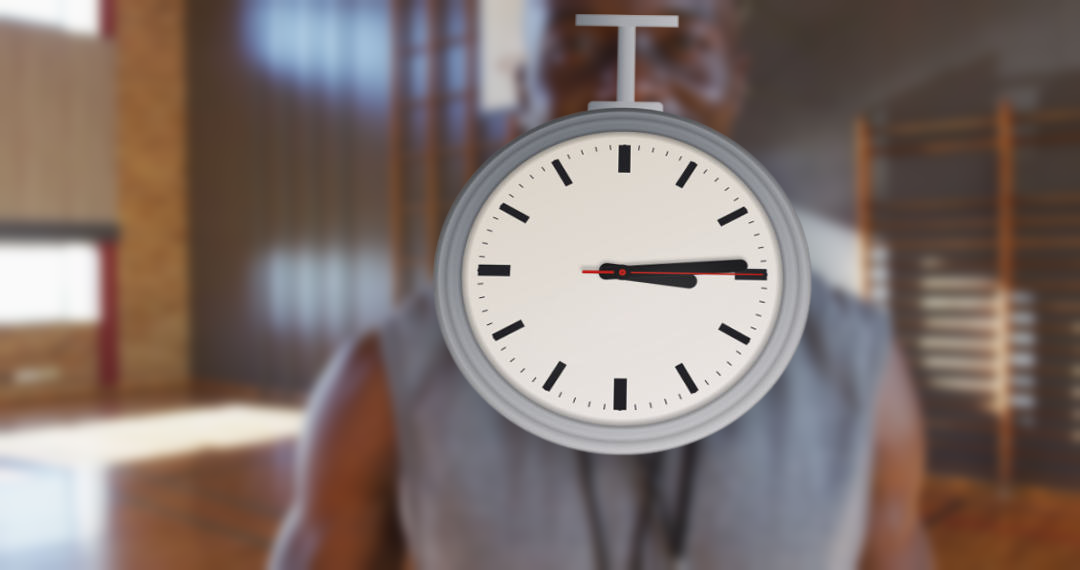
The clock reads 3 h 14 min 15 s
